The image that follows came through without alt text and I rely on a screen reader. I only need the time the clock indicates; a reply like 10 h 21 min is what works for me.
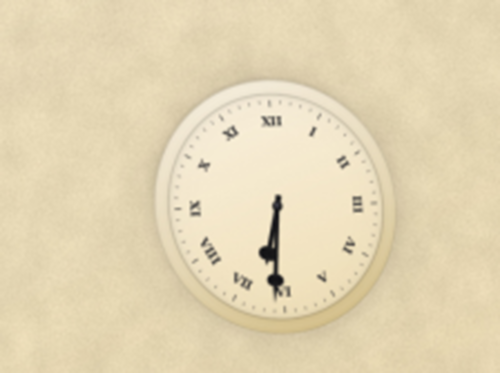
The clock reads 6 h 31 min
